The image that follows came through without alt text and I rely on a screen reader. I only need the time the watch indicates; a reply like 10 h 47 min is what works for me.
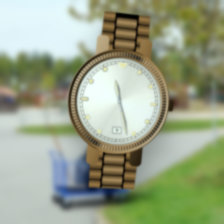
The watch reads 11 h 27 min
